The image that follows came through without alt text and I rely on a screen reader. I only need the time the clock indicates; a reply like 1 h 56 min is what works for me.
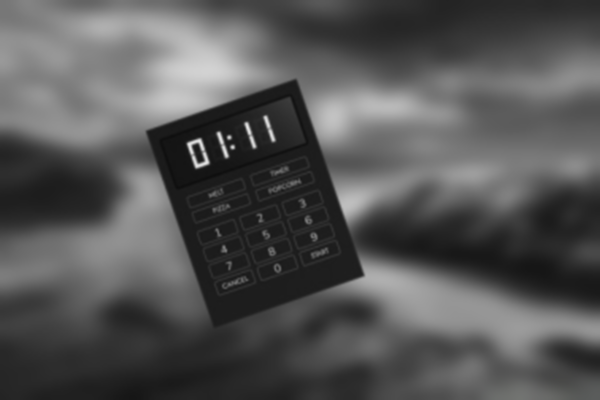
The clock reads 1 h 11 min
